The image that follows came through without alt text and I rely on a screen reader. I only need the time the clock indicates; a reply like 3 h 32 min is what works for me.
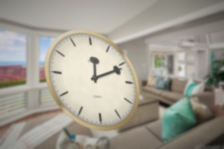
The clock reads 12 h 11 min
